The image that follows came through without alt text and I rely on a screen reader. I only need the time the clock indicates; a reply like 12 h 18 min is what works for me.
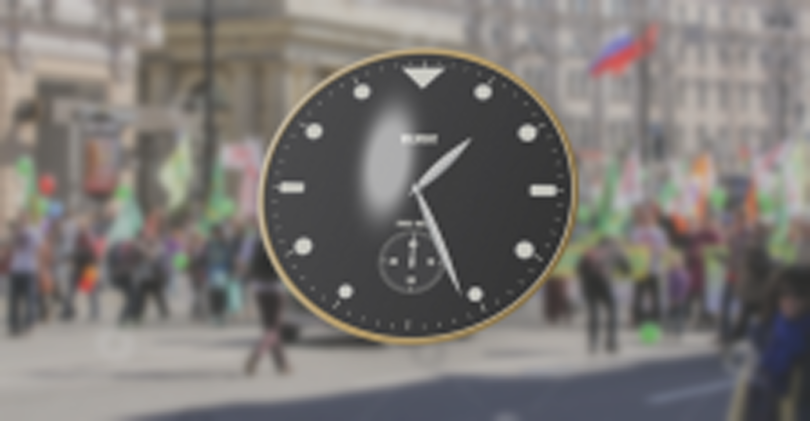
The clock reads 1 h 26 min
